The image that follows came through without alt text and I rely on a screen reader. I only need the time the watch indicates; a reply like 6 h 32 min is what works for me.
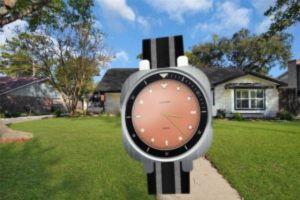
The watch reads 3 h 23 min
